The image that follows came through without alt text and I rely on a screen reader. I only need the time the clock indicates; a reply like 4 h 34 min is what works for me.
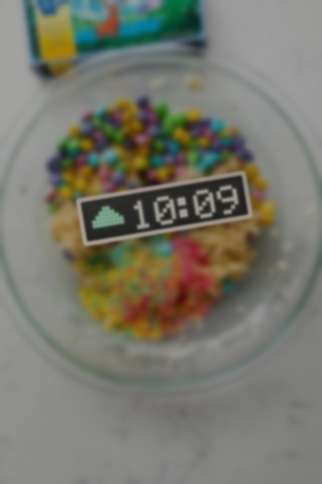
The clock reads 10 h 09 min
